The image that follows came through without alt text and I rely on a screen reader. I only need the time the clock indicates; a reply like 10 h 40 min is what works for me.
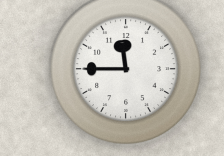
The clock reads 11 h 45 min
